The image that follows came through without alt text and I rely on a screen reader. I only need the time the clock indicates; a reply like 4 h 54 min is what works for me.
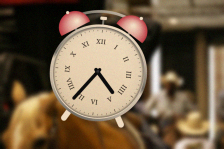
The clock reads 4 h 36 min
